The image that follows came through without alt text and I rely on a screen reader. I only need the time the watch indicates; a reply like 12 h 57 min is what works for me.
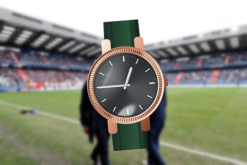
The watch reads 12 h 45 min
